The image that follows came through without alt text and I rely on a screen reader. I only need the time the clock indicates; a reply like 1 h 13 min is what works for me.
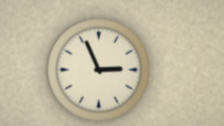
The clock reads 2 h 56 min
